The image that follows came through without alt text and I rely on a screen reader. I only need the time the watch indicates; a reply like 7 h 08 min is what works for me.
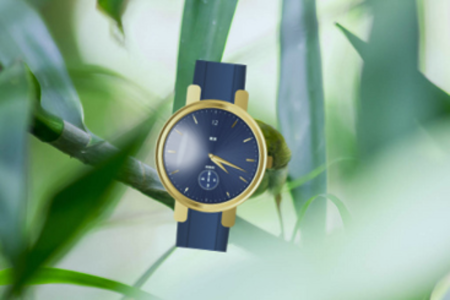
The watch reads 4 h 18 min
